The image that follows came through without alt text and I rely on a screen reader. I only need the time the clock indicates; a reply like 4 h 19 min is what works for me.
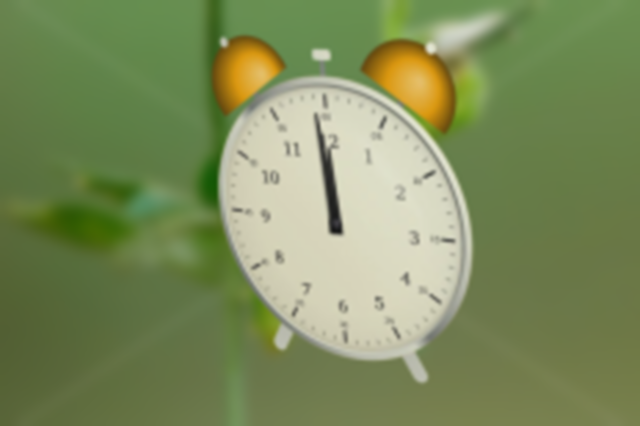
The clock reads 11 h 59 min
